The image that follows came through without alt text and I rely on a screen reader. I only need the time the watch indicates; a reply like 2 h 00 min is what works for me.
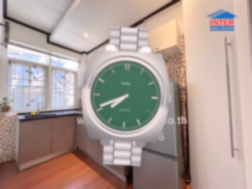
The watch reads 7 h 41 min
